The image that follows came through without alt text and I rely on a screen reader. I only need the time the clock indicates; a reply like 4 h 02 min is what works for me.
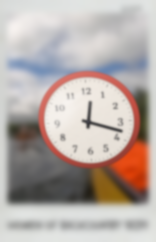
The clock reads 12 h 18 min
